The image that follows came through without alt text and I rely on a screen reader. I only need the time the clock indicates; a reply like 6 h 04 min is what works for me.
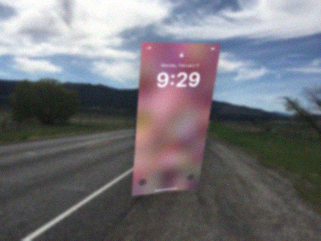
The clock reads 9 h 29 min
